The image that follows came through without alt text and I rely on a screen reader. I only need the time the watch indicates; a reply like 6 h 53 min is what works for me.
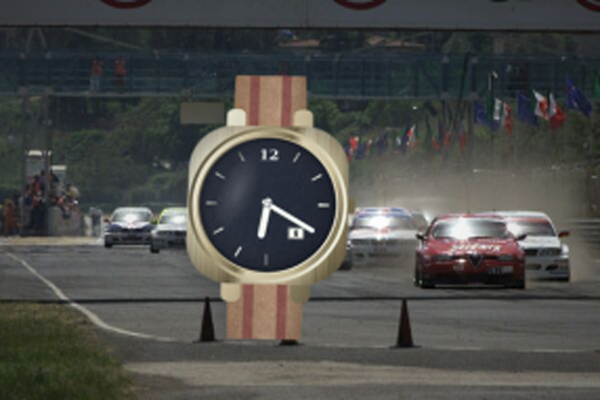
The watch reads 6 h 20 min
